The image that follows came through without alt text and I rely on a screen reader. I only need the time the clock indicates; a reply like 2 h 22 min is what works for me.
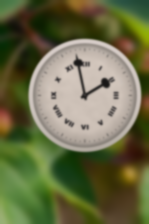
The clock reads 1 h 58 min
